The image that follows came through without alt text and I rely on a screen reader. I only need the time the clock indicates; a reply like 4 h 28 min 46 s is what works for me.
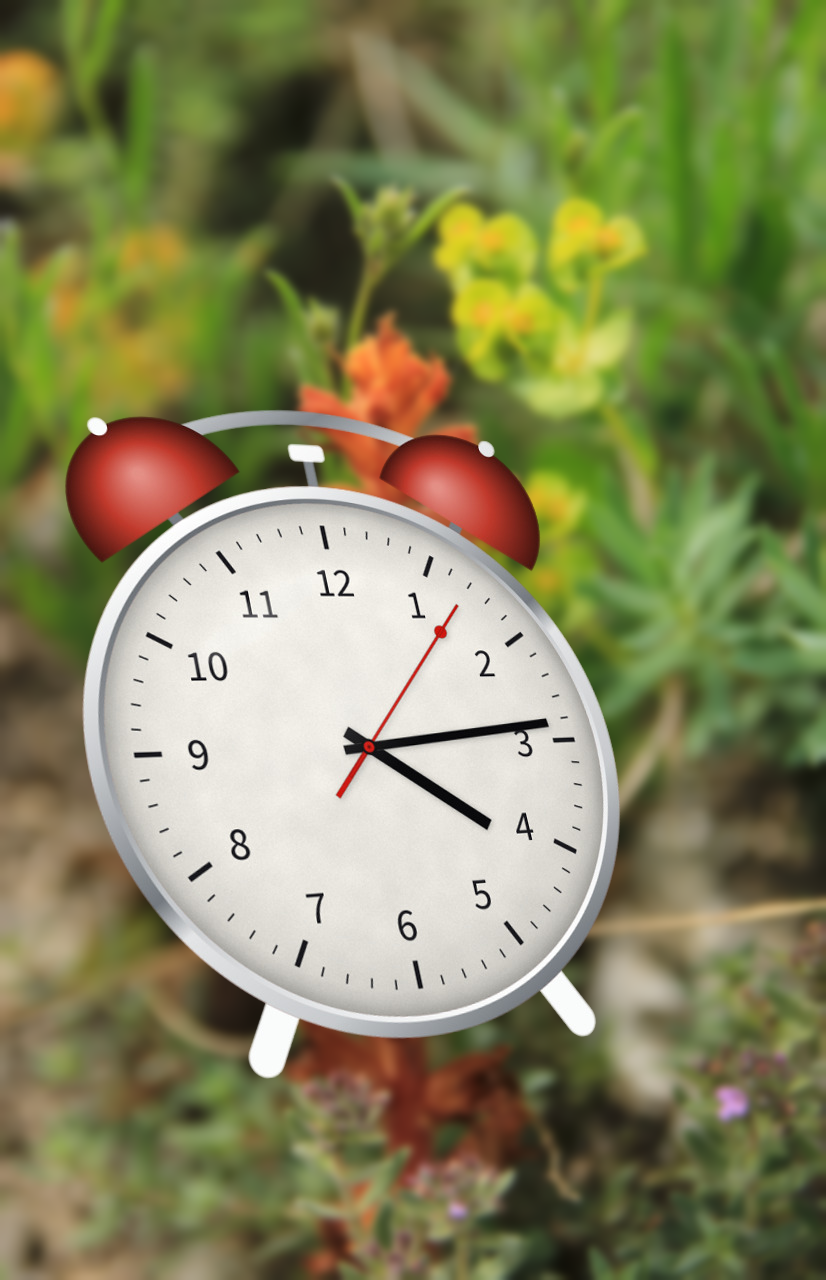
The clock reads 4 h 14 min 07 s
